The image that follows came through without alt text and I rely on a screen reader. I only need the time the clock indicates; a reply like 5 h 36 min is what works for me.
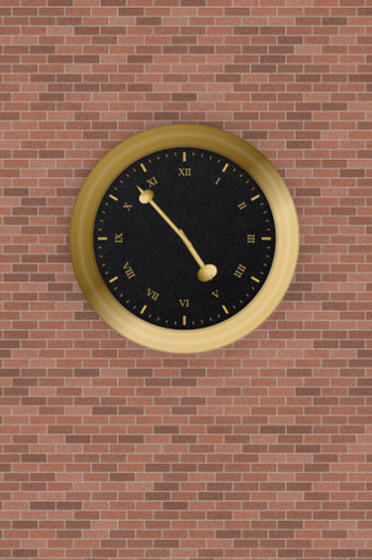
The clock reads 4 h 53 min
